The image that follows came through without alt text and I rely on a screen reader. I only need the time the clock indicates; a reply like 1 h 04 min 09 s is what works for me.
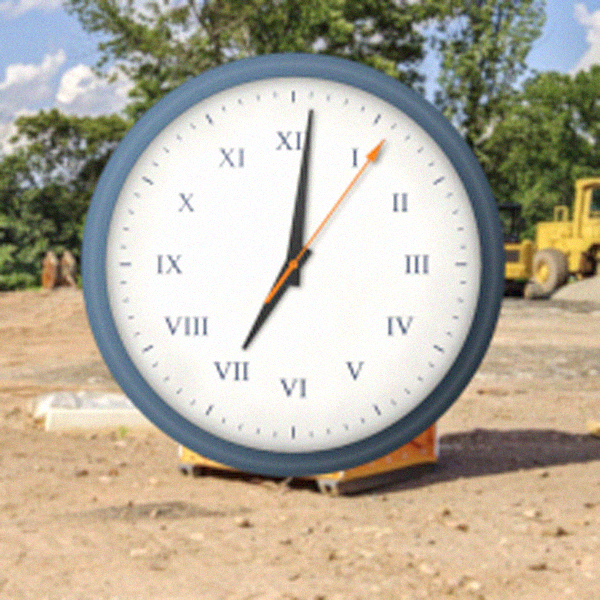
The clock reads 7 h 01 min 06 s
